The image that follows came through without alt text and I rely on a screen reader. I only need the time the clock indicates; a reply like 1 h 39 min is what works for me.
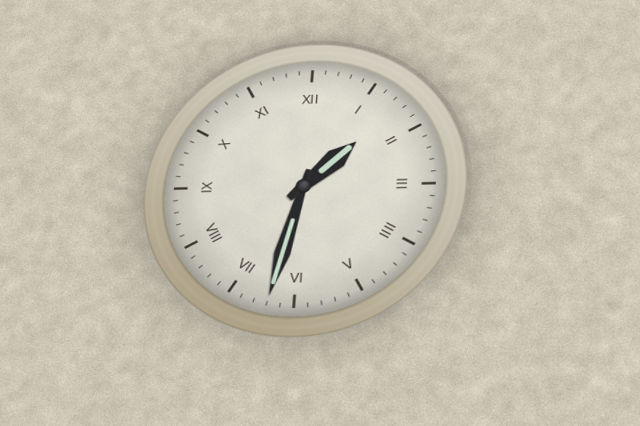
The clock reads 1 h 32 min
